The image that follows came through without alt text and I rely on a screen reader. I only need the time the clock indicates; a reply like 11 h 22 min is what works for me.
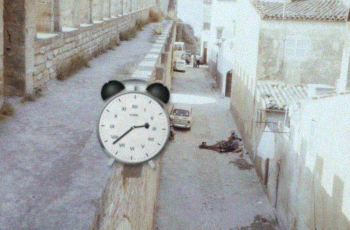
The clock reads 2 h 38 min
